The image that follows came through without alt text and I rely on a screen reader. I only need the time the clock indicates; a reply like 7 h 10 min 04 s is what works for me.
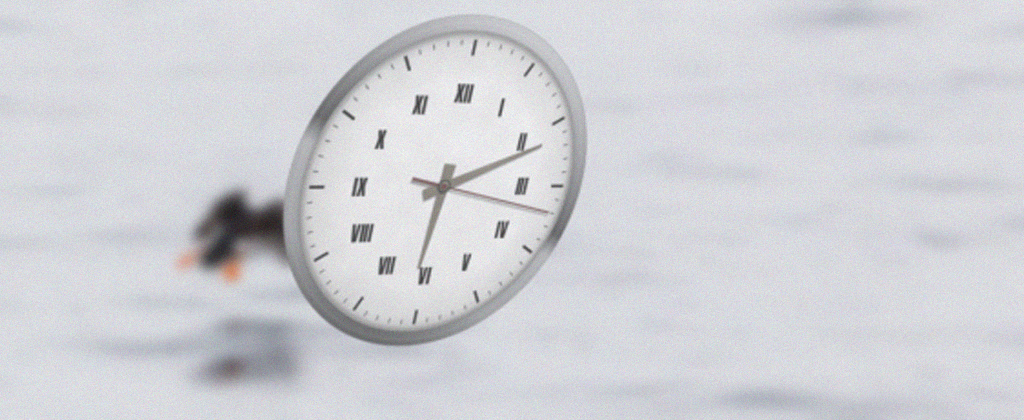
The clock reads 6 h 11 min 17 s
